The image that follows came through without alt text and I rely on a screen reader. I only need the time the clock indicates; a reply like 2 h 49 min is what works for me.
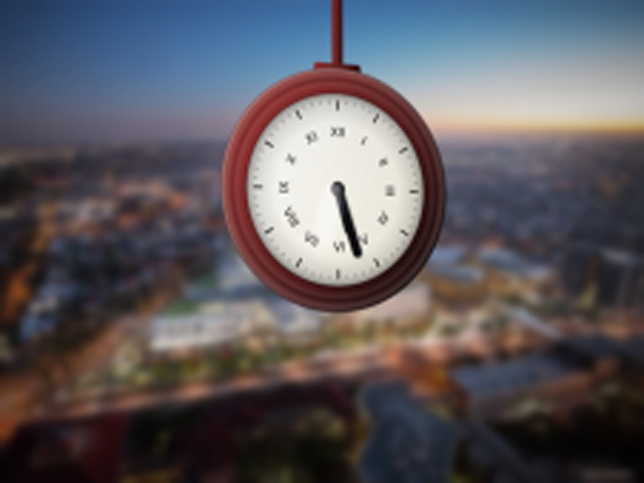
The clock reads 5 h 27 min
